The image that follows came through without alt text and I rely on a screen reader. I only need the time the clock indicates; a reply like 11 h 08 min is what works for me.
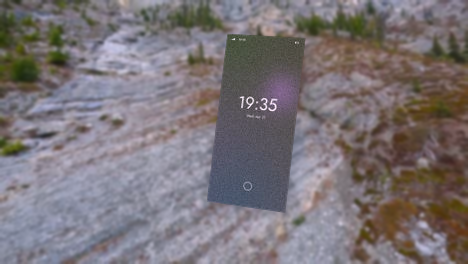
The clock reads 19 h 35 min
